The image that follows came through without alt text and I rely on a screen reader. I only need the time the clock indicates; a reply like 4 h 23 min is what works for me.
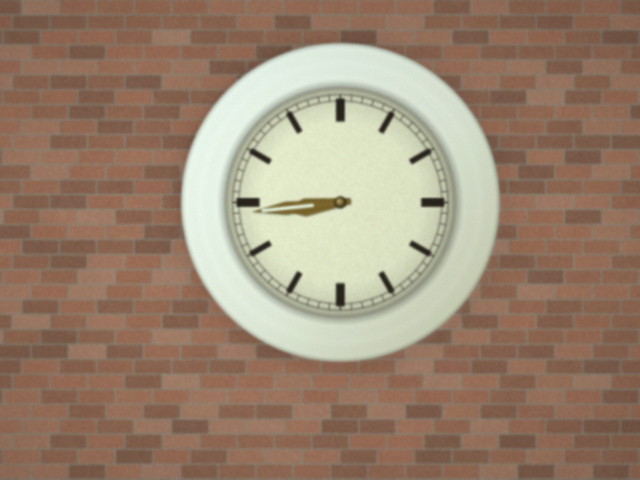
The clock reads 8 h 44 min
